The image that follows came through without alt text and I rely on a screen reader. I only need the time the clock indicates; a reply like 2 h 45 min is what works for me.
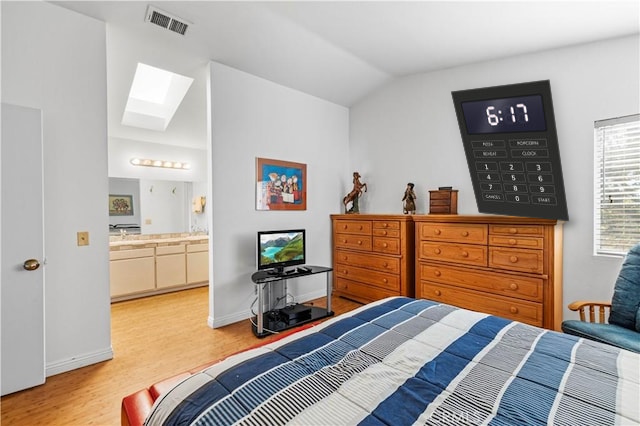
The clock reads 6 h 17 min
